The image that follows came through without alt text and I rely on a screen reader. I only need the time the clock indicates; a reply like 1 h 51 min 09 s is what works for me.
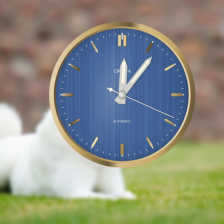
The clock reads 12 h 06 min 19 s
